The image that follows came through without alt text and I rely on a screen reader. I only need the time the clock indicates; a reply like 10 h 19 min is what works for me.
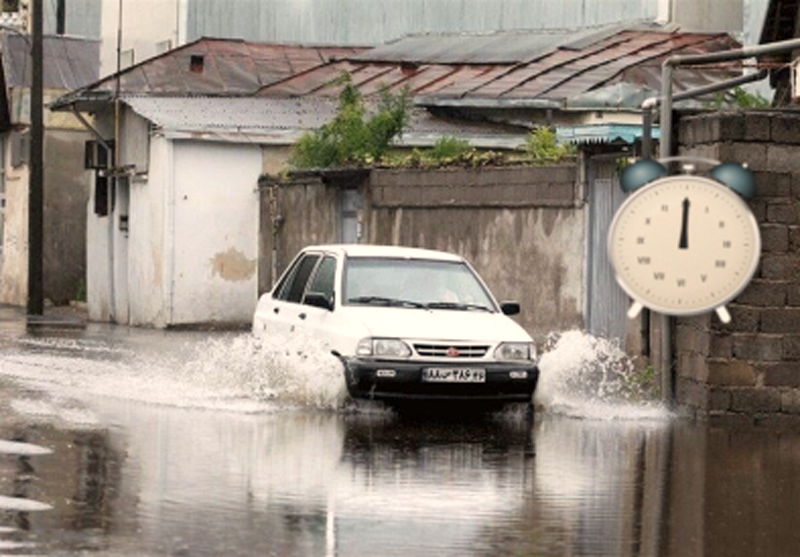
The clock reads 12 h 00 min
